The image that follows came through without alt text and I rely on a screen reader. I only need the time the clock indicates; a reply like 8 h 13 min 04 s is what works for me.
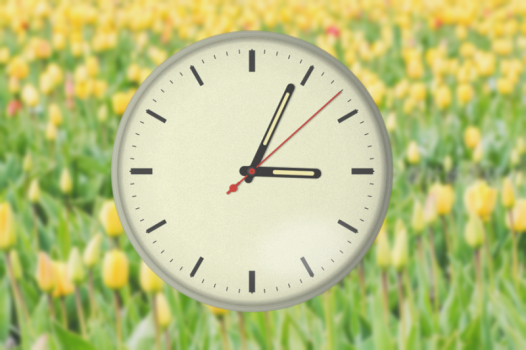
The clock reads 3 h 04 min 08 s
